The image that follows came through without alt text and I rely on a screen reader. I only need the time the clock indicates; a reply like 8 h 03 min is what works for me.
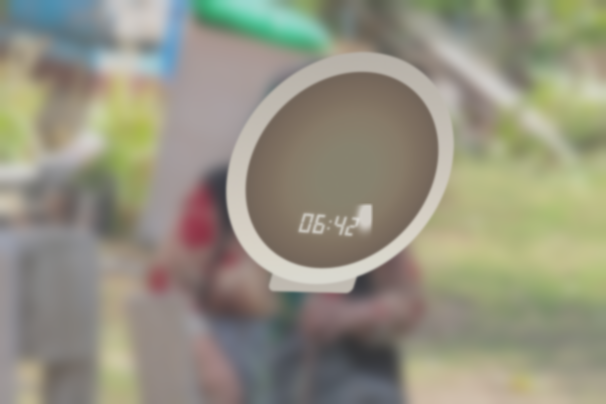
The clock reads 6 h 42 min
